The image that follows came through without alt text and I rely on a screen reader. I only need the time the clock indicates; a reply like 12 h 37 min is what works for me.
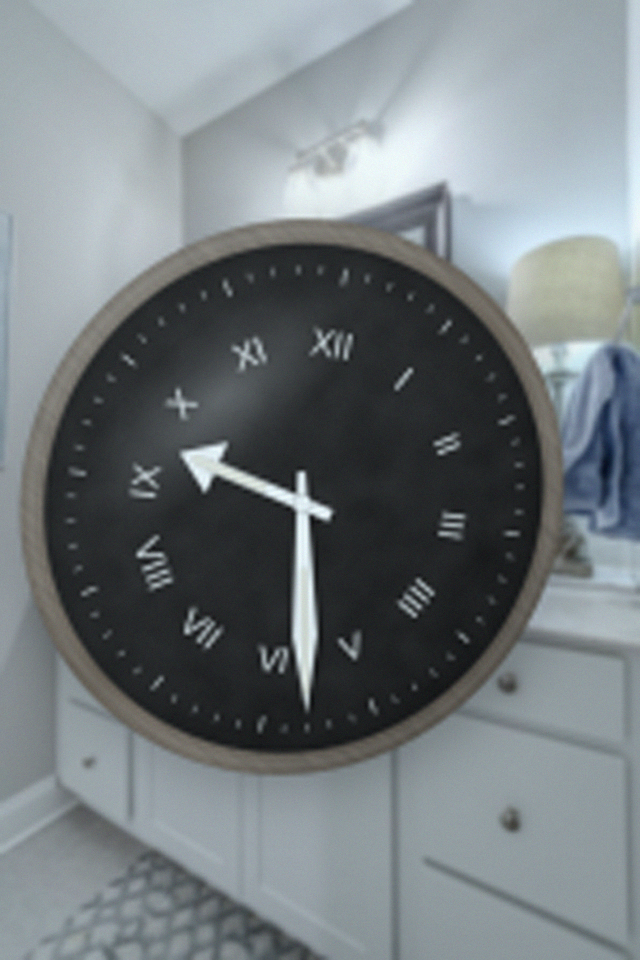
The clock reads 9 h 28 min
